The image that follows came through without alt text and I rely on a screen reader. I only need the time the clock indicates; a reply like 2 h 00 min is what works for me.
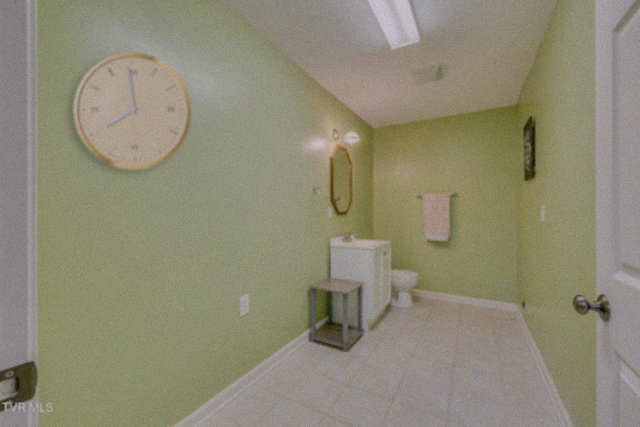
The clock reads 7 h 59 min
